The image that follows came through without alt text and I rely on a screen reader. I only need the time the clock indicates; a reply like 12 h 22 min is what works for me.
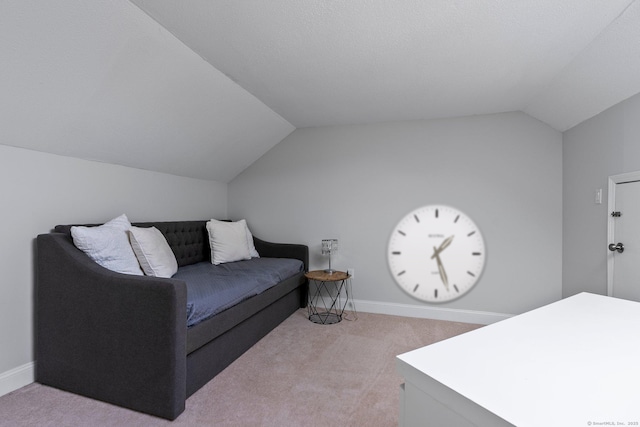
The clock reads 1 h 27 min
